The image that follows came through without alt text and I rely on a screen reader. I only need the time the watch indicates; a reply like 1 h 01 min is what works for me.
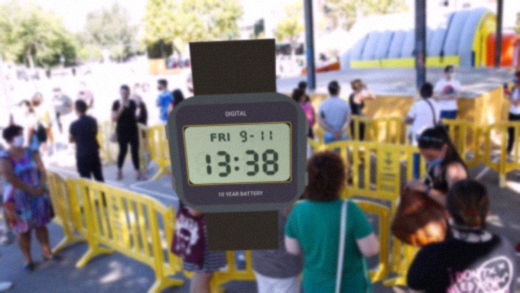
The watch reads 13 h 38 min
